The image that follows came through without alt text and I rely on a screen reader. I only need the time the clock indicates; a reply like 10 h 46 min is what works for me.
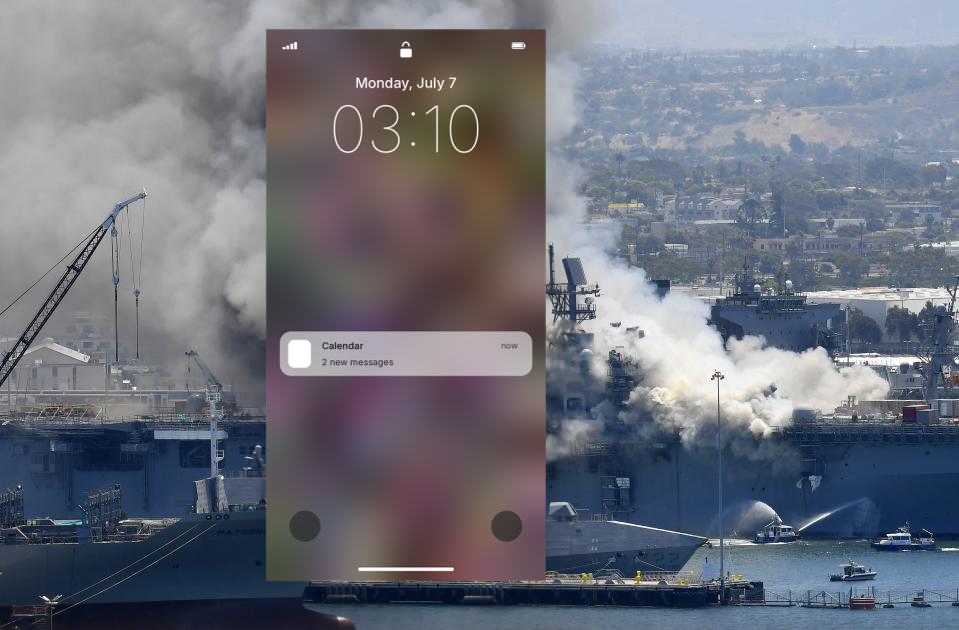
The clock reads 3 h 10 min
